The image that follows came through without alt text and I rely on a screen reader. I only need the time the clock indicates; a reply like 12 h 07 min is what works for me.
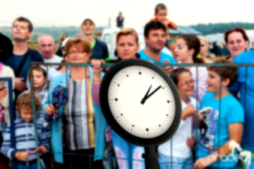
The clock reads 1 h 09 min
